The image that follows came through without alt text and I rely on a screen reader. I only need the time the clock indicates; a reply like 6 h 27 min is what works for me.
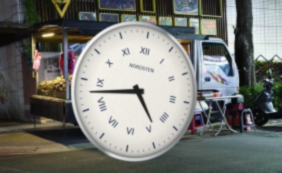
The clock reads 4 h 43 min
